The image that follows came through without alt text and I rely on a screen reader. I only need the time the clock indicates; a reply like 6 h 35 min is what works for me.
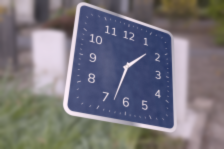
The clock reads 1 h 33 min
